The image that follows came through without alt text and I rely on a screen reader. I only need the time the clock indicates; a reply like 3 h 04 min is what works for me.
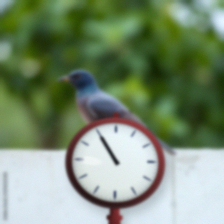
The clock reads 10 h 55 min
